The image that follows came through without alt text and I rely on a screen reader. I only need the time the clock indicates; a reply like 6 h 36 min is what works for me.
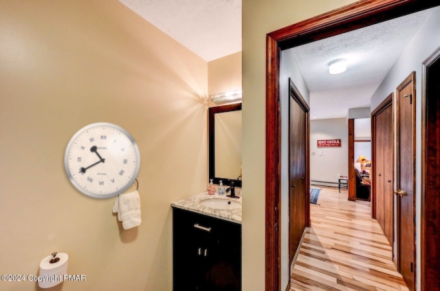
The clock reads 10 h 40 min
